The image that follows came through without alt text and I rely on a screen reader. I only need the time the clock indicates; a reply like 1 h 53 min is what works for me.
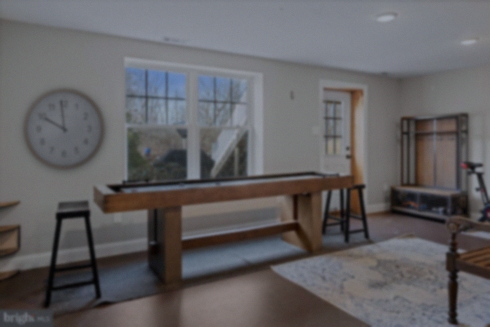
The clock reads 9 h 59 min
